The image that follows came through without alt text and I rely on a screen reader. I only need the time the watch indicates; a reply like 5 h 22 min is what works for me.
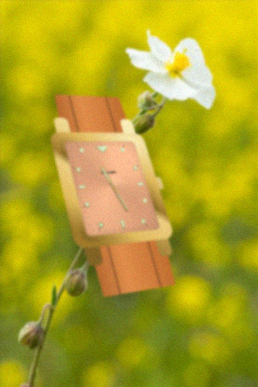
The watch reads 11 h 27 min
